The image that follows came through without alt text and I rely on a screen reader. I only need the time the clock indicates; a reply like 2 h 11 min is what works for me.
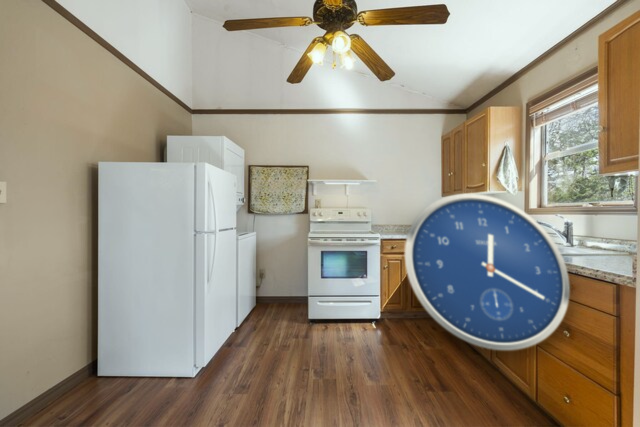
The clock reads 12 h 20 min
